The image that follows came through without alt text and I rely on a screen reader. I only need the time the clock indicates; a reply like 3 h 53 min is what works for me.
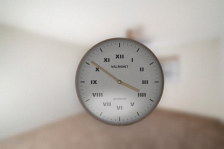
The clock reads 3 h 51 min
